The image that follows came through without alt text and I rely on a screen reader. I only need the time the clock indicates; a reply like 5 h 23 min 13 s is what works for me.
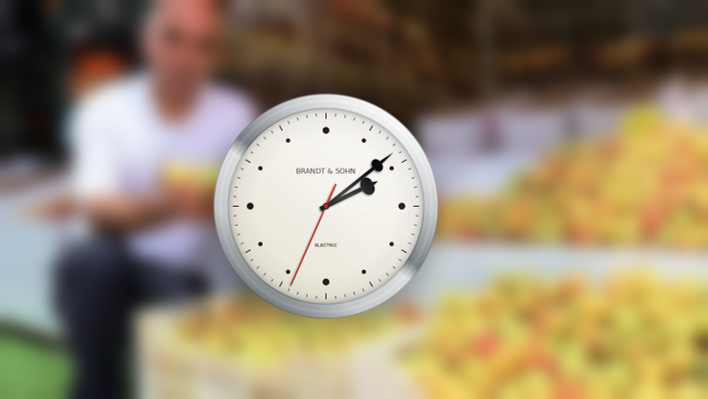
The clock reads 2 h 08 min 34 s
